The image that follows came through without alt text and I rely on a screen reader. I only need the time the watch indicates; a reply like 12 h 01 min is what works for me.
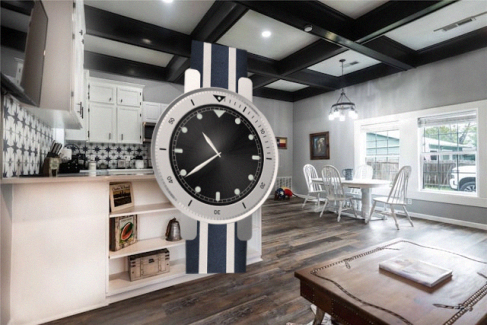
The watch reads 10 h 39 min
